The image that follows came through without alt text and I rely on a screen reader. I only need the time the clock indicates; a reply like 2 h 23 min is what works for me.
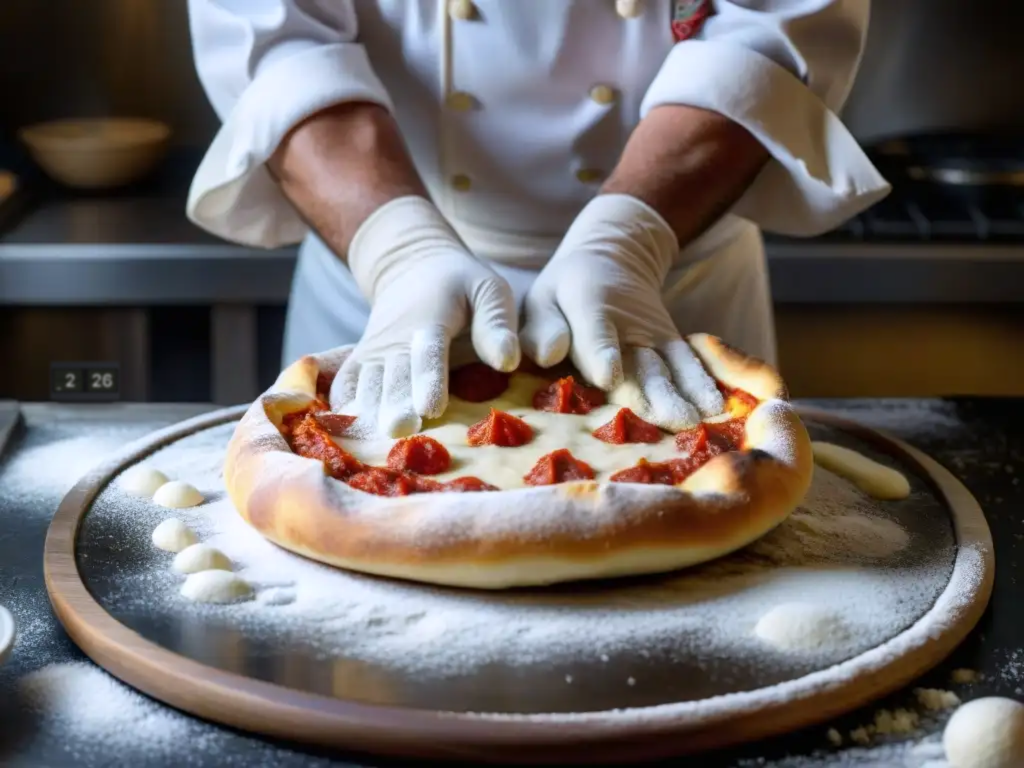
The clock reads 2 h 26 min
